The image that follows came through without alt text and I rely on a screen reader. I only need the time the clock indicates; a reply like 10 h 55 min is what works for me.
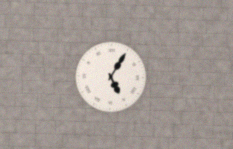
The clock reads 5 h 05 min
